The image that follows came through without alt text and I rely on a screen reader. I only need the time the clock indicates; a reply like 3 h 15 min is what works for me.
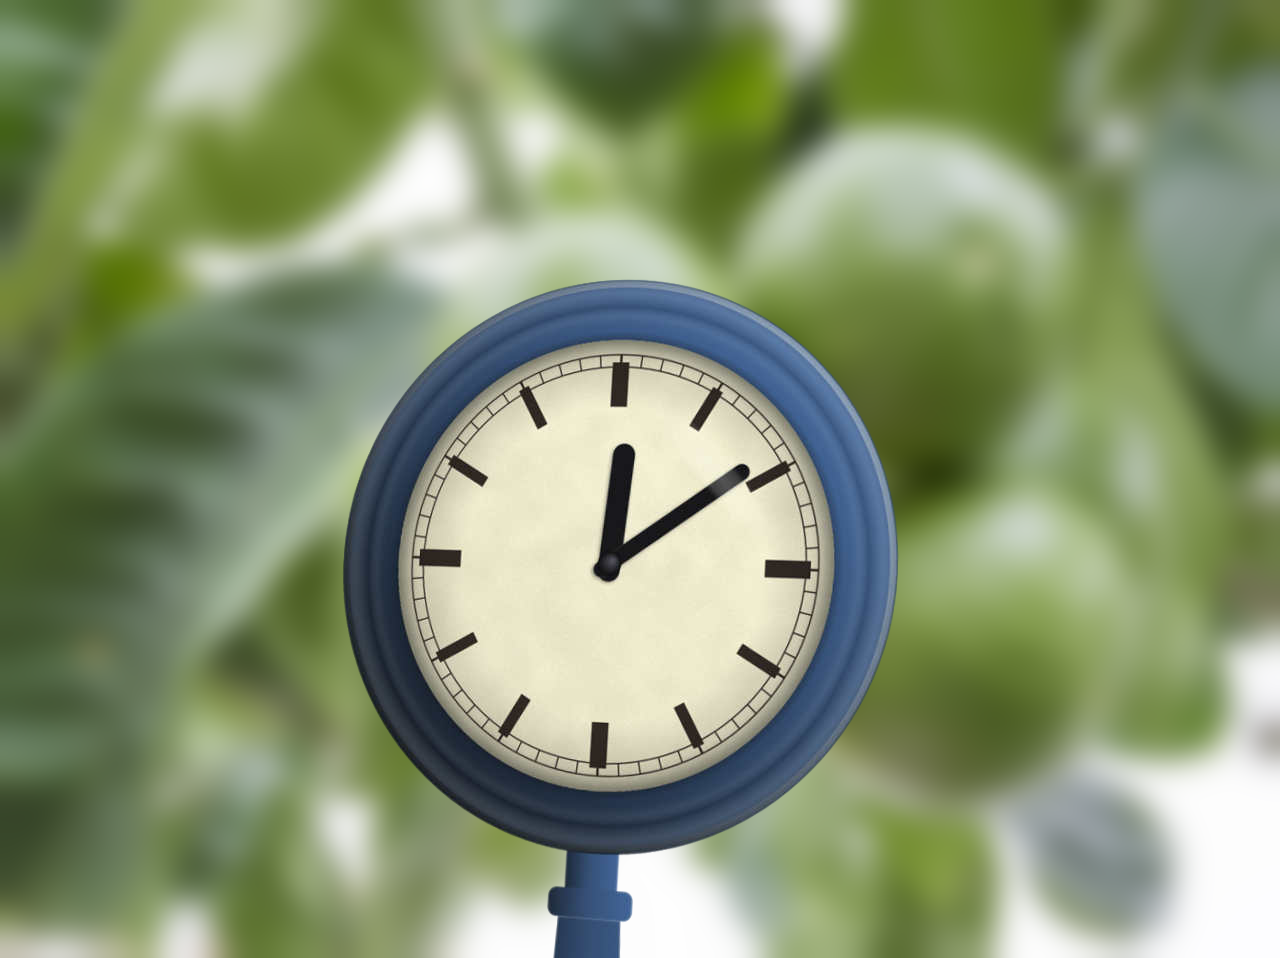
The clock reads 12 h 09 min
